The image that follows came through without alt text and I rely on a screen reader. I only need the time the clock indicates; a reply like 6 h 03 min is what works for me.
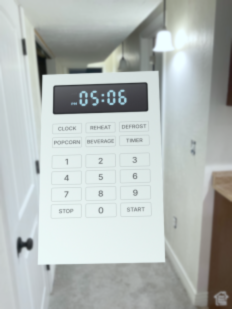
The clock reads 5 h 06 min
